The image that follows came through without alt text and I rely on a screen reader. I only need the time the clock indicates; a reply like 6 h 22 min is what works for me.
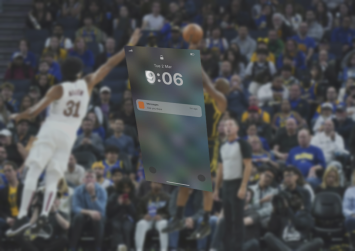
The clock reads 9 h 06 min
